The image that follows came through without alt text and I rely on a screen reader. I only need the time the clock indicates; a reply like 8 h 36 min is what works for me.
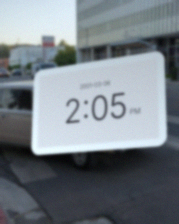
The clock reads 2 h 05 min
